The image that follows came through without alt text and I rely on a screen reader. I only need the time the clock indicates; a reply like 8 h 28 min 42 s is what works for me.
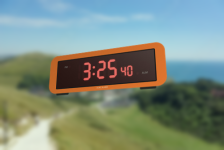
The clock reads 3 h 25 min 40 s
